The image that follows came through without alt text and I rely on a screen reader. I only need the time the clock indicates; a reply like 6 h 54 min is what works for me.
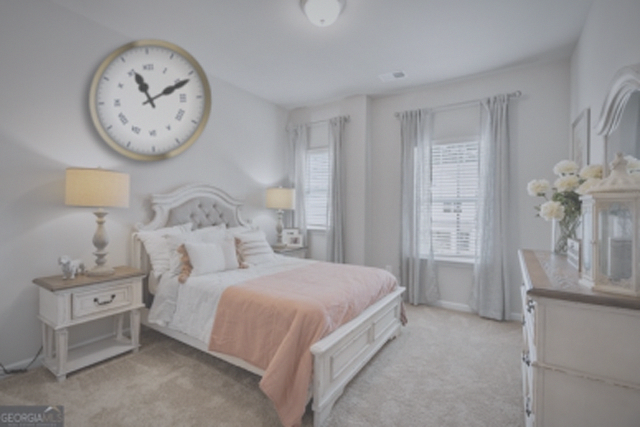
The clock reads 11 h 11 min
